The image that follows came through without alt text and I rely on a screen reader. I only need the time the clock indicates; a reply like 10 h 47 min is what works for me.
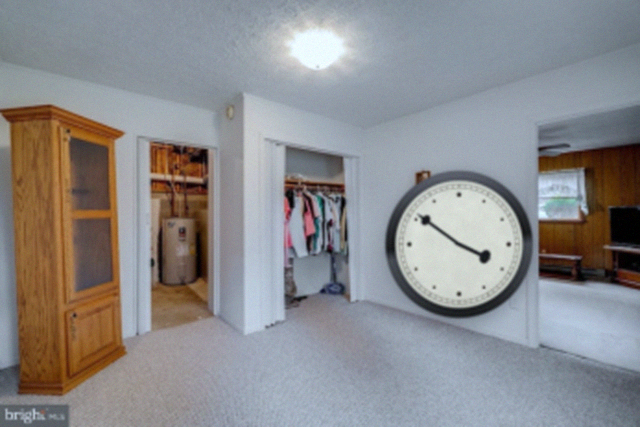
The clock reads 3 h 51 min
